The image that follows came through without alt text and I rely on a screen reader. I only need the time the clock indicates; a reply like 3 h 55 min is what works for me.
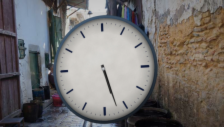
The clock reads 5 h 27 min
